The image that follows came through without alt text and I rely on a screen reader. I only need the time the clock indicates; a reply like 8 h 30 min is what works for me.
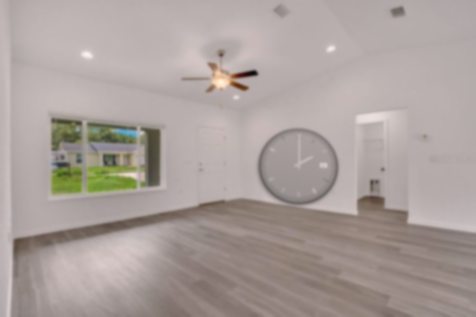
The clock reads 2 h 00 min
